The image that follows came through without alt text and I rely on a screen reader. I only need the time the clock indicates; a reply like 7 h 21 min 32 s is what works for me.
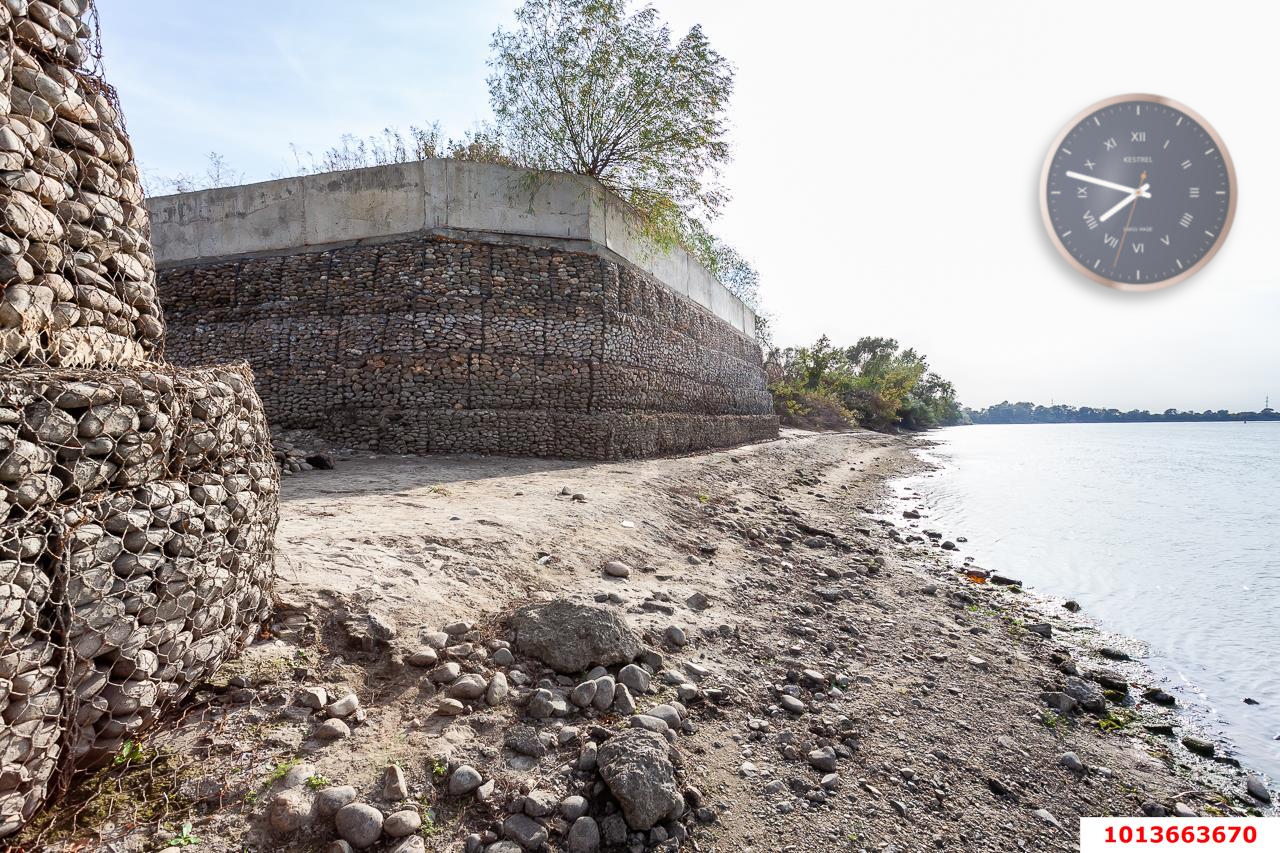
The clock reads 7 h 47 min 33 s
